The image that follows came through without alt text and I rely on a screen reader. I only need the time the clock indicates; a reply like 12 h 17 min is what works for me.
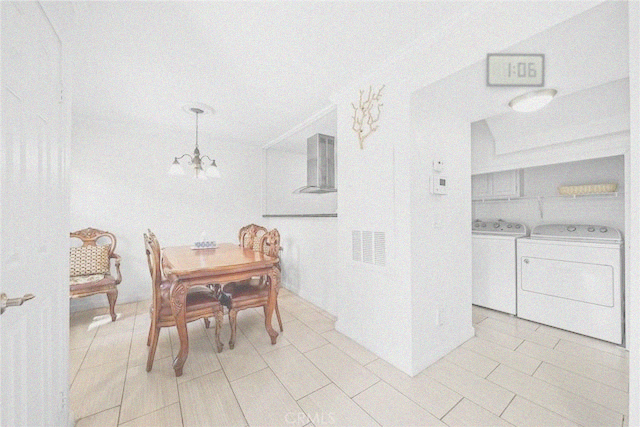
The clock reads 1 h 06 min
